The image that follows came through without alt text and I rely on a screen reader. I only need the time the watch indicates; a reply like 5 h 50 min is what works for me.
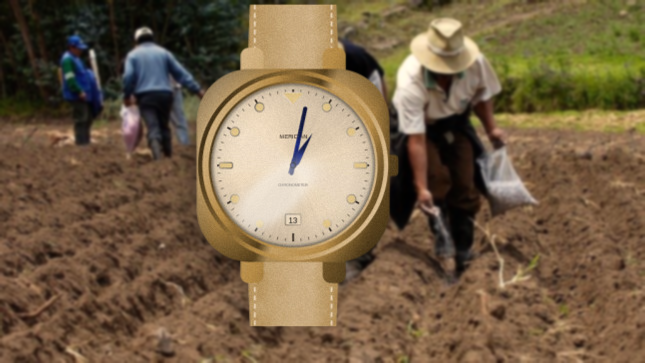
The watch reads 1 h 02 min
